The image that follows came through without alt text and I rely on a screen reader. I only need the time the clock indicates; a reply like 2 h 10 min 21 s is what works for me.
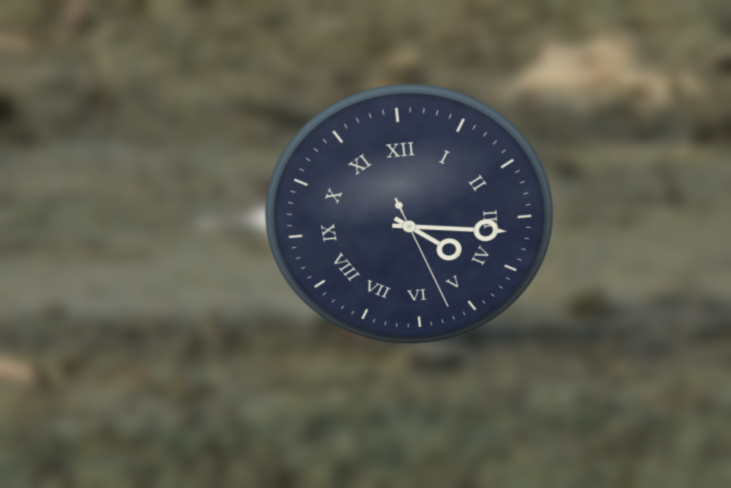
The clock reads 4 h 16 min 27 s
